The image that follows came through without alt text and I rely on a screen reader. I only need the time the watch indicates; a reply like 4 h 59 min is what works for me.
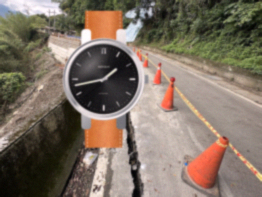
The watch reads 1 h 43 min
